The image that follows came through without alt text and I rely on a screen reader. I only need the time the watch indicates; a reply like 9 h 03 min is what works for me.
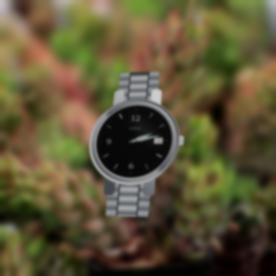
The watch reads 2 h 13 min
